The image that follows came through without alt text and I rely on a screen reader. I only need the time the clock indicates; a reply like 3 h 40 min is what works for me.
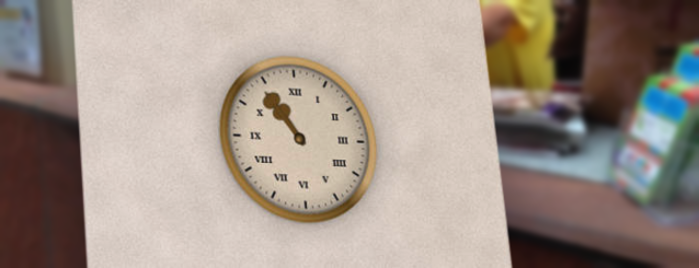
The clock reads 10 h 54 min
